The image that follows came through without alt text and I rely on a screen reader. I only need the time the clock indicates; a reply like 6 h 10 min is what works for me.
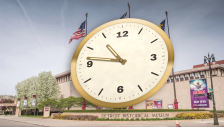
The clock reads 10 h 47 min
